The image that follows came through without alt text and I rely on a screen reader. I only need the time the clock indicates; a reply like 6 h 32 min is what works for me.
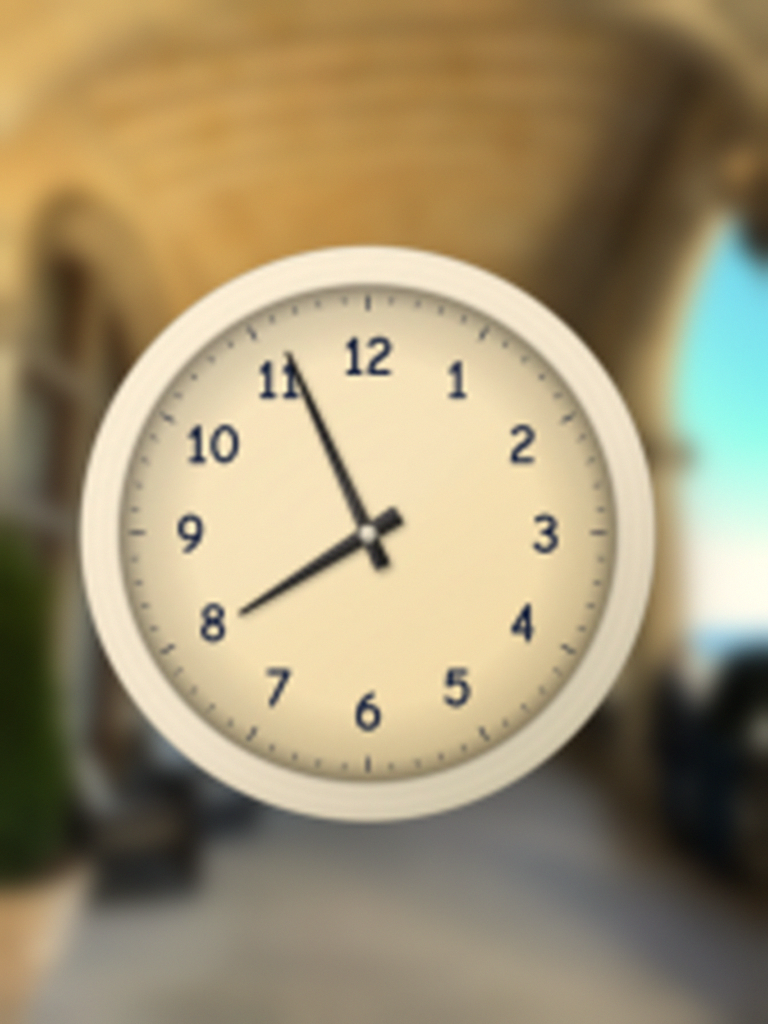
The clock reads 7 h 56 min
